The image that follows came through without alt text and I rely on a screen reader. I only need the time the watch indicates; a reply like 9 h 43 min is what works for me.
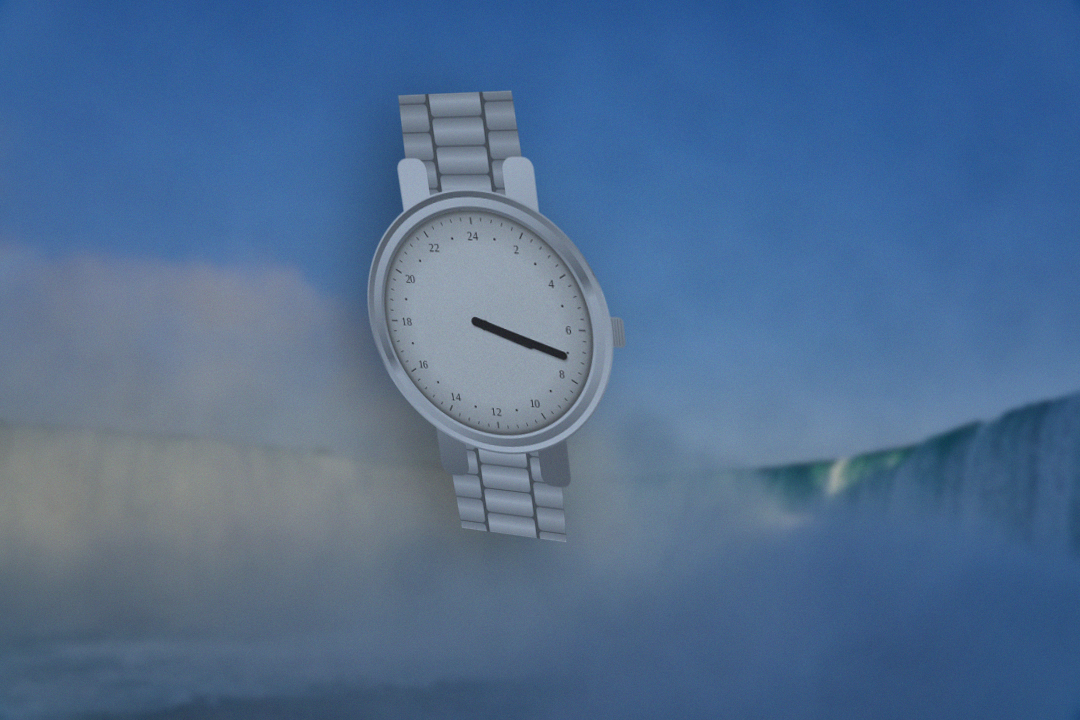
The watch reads 7 h 18 min
